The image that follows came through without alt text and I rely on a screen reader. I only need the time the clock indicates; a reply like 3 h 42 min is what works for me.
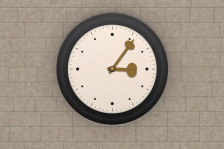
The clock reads 3 h 06 min
